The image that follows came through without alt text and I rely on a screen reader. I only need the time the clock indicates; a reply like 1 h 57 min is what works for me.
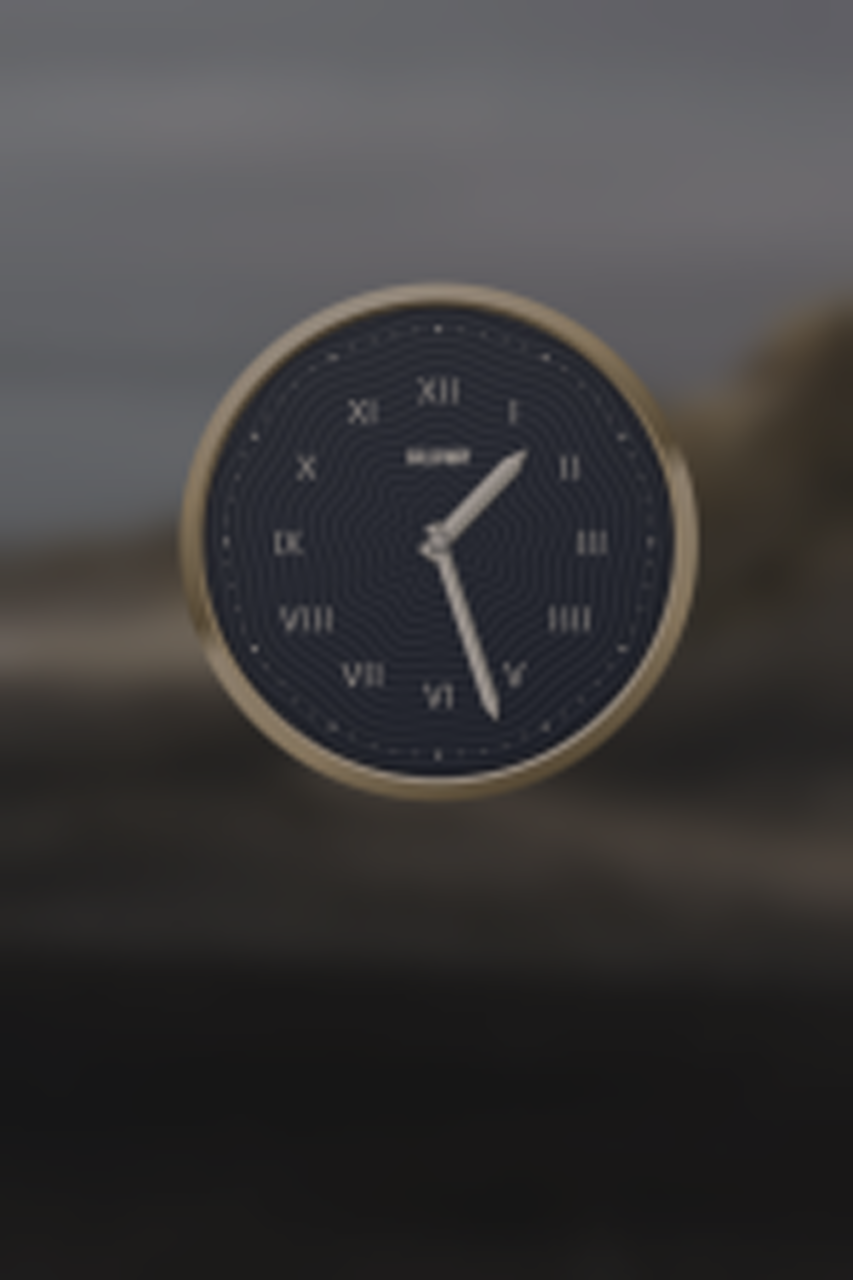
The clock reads 1 h 27 min
